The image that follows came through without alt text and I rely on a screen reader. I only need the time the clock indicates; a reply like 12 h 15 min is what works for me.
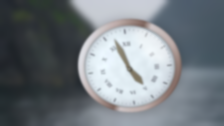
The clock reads 4 h 57 min
